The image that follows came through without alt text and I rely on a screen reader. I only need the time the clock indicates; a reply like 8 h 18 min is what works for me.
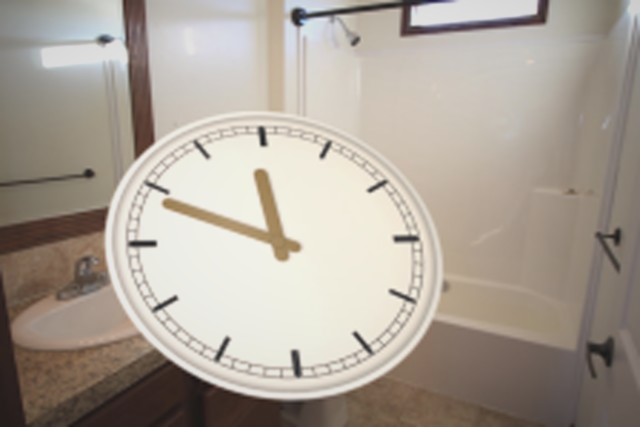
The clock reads 11 h 49 min
